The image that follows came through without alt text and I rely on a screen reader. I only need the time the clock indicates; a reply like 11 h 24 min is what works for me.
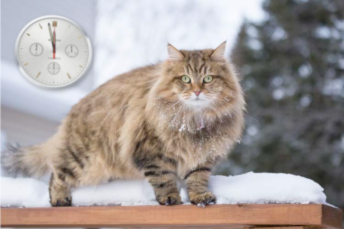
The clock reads 11 h 58 min
